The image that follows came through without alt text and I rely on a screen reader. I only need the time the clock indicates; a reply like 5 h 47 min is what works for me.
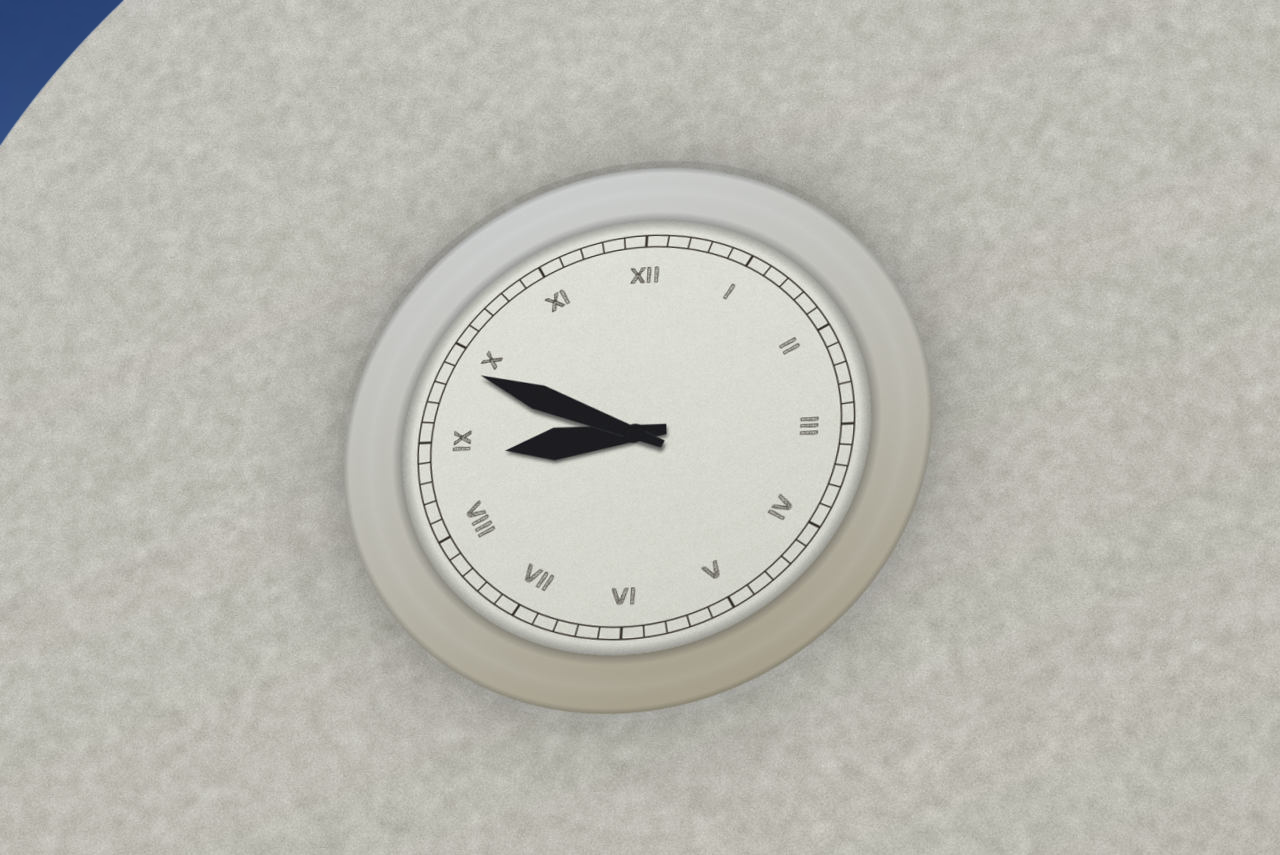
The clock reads 8 h 49 min
